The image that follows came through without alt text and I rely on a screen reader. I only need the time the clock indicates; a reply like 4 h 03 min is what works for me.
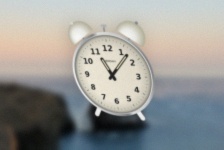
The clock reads 11 h 07 min
